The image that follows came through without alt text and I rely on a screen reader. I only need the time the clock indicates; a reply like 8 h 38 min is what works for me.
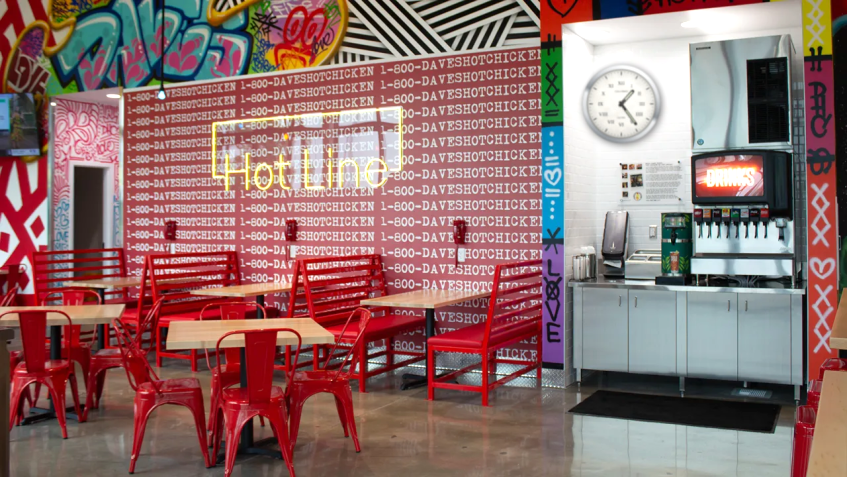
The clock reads 1 h 24 min
